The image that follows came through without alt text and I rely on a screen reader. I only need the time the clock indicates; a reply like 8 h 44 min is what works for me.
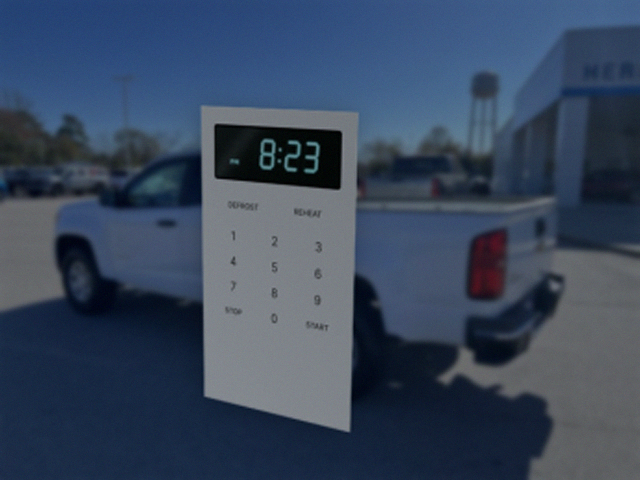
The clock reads 8 h 23 min
